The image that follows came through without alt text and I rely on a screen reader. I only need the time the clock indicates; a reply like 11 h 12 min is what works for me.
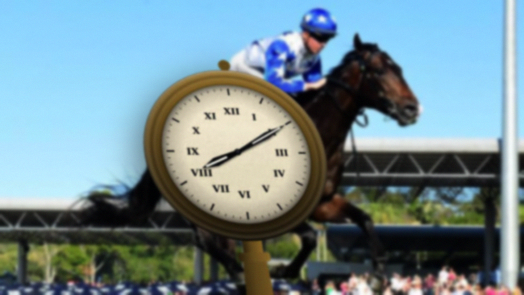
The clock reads 8 h 10 min
